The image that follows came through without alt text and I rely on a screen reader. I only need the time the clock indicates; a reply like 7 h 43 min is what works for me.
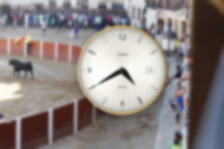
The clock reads 4 h 40 min
